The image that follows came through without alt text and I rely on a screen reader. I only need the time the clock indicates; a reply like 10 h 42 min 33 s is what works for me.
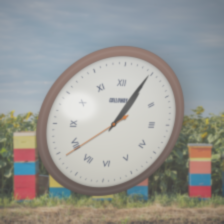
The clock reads 1 h 04 min 39 s
